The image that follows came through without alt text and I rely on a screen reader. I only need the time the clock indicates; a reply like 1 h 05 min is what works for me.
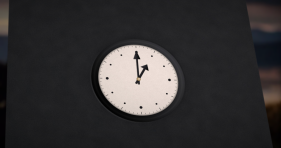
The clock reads 1 h 00 min
